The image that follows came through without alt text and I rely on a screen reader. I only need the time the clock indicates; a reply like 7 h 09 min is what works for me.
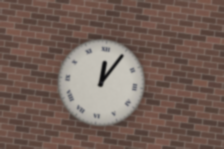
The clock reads 12 h 05 min
